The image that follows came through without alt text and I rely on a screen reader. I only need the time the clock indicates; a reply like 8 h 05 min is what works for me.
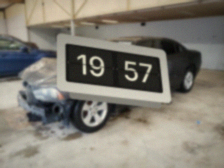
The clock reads 19 h 57 min
